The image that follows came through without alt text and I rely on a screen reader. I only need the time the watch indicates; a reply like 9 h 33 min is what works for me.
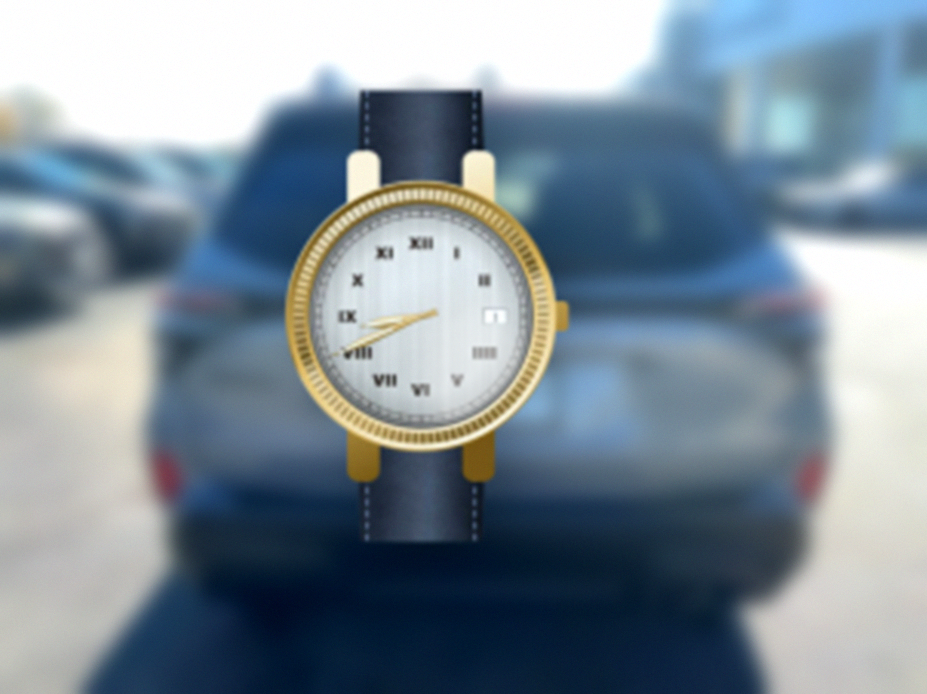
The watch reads 8 h 41 min
